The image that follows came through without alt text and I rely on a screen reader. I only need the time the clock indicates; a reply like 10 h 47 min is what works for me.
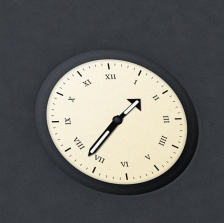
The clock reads 1 h 37 min
